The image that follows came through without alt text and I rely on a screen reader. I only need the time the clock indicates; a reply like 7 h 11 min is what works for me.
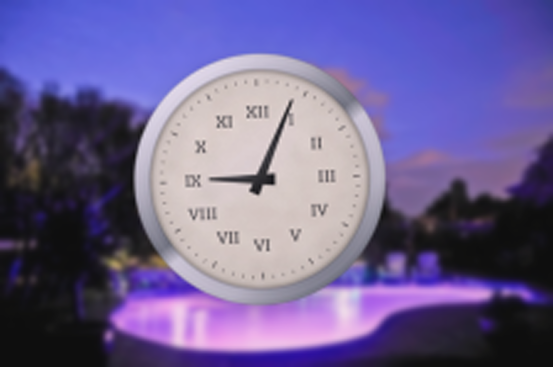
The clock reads 9 h 04 min
